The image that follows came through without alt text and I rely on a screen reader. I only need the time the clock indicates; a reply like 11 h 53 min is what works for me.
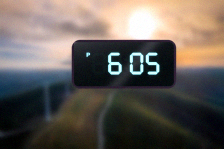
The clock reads 6 h 05 min
